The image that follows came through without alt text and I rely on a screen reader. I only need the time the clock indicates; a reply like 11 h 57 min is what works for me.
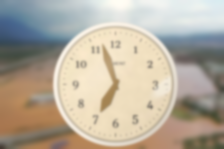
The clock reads 6 h 57 min
